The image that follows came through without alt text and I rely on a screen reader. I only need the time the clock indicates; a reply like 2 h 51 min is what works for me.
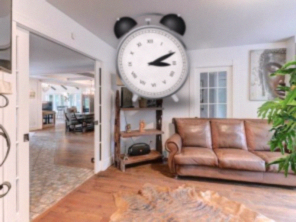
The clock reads 3 h 11 min
